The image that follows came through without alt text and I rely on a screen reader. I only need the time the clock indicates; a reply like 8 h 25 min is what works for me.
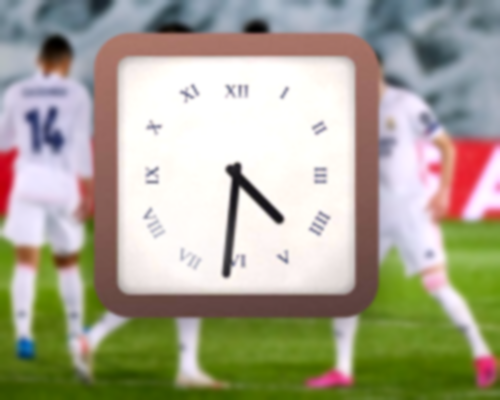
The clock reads 4 h 31 min
